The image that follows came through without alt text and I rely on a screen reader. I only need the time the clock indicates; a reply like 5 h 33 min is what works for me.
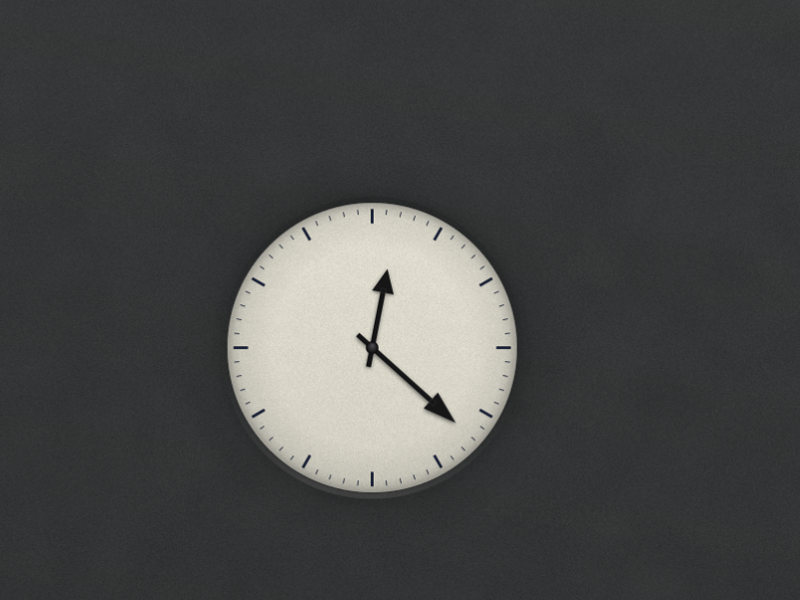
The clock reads 12 h 22 min
